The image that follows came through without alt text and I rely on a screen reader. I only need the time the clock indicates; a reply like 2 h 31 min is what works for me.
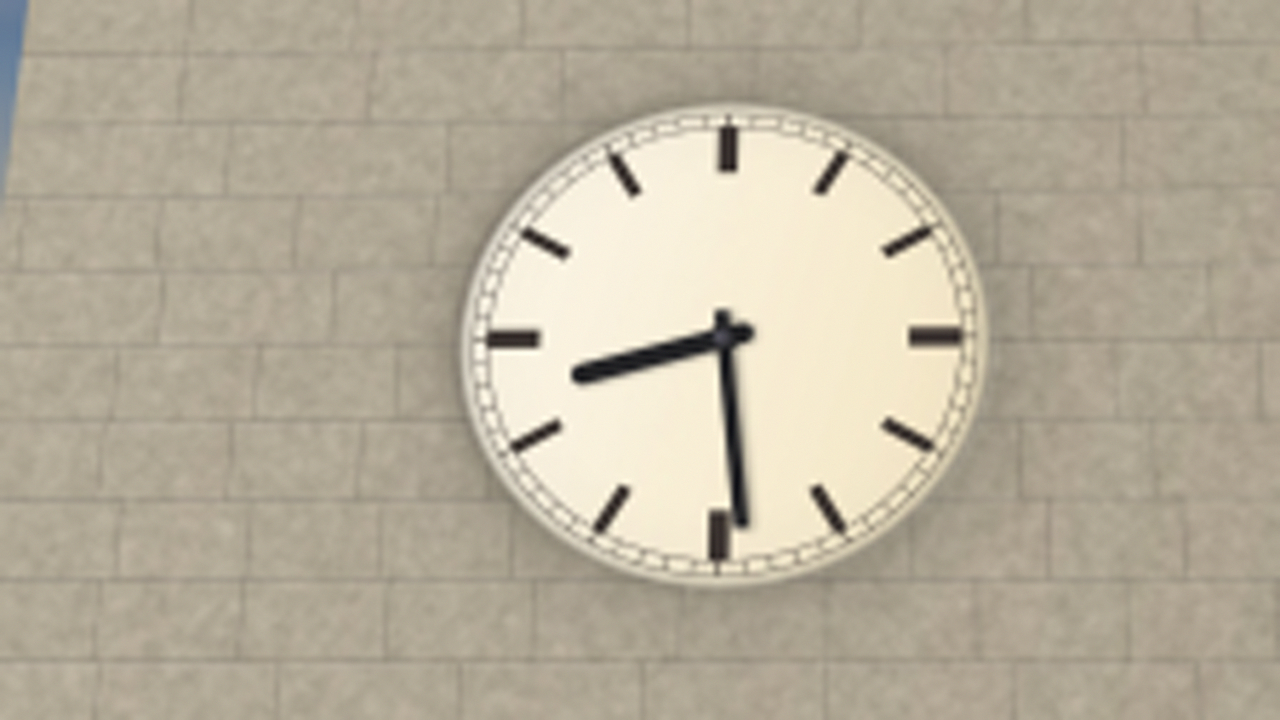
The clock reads 8 h 29 min
